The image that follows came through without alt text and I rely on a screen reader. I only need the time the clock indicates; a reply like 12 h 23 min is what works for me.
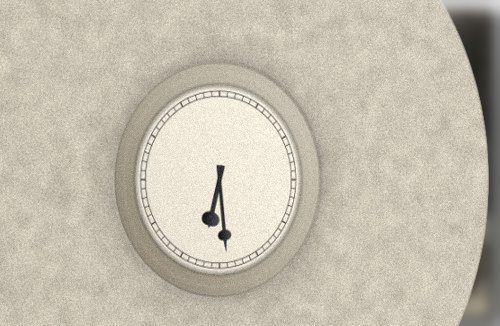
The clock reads 6 h 29 min
